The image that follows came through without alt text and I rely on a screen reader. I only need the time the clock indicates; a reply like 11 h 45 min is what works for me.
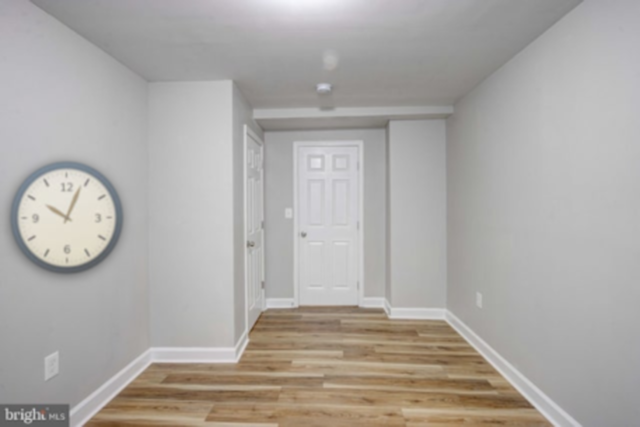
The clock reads 10 h 04 min
